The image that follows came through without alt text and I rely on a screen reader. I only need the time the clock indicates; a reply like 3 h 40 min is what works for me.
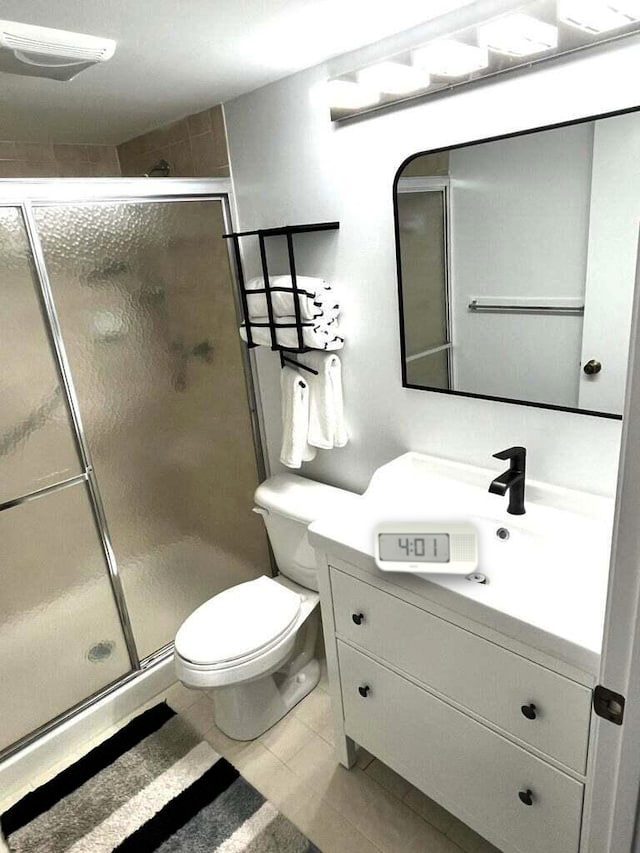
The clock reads 4 h 01 min
